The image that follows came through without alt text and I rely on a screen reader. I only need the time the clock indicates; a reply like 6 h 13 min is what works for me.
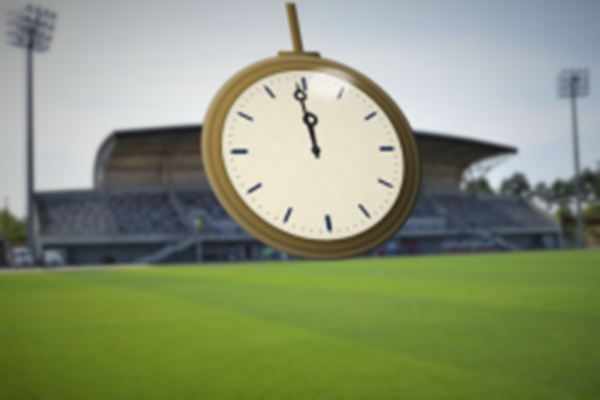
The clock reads 11 h 59 min
